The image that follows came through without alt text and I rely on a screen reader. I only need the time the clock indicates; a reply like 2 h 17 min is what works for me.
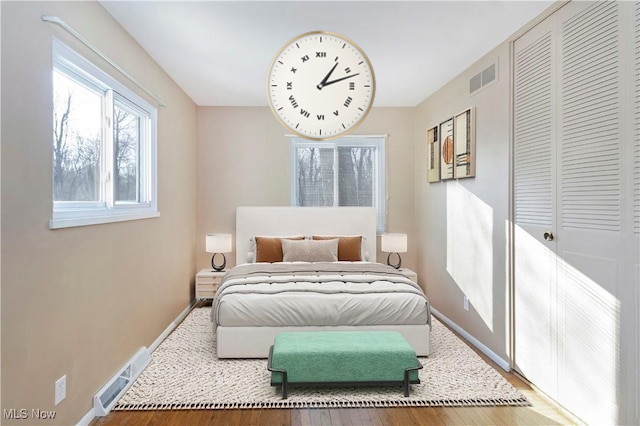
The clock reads 1 h 12 min
